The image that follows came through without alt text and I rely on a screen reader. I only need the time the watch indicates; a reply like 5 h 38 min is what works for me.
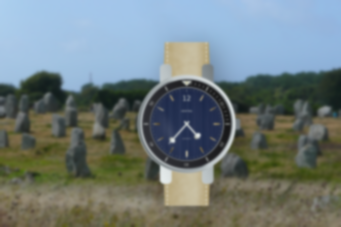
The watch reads 4 h 37 min
